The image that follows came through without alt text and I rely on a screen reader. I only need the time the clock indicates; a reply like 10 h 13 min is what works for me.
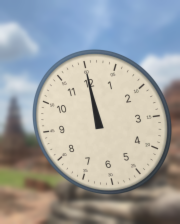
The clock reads 12 h 00 min
